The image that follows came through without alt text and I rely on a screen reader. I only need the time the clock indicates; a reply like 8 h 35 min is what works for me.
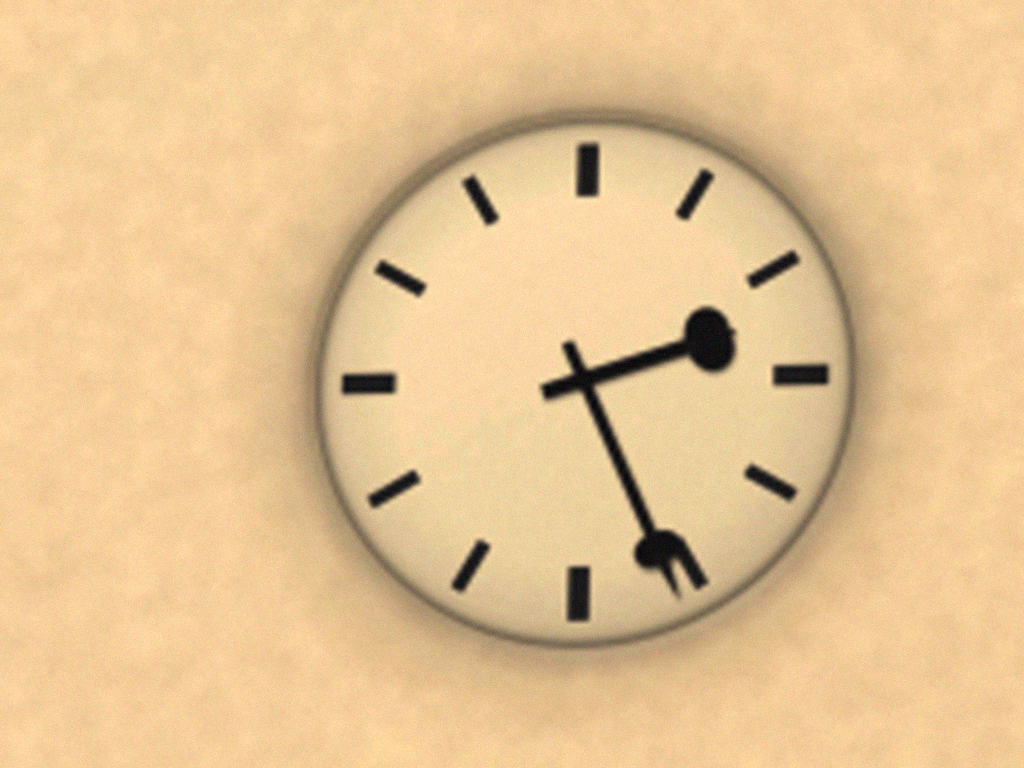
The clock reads 2 h 26 min
